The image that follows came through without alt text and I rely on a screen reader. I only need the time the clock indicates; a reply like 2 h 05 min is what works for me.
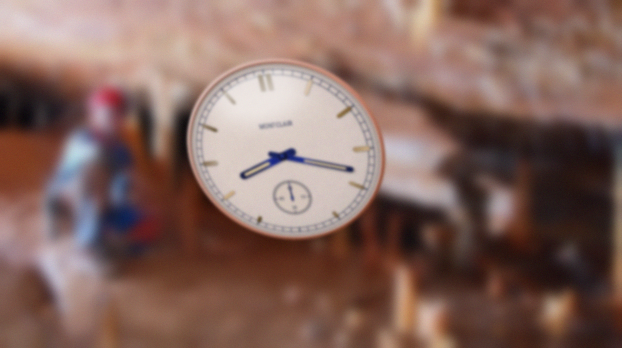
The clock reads 8 h 18 min
